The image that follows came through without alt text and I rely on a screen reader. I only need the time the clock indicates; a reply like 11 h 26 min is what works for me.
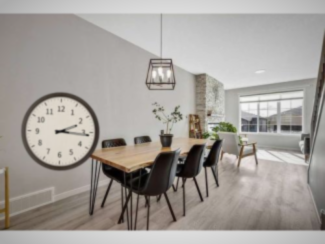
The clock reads 2 h 16 min
